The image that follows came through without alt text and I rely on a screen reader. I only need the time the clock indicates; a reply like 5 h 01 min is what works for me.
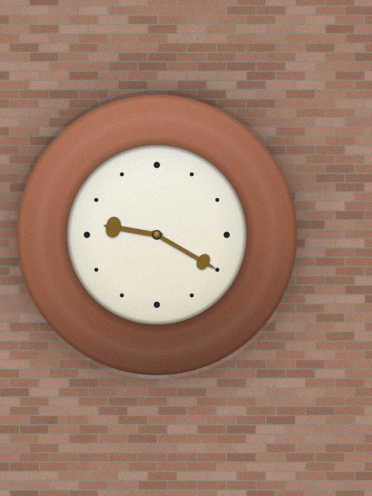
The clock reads 9 h 20 min
